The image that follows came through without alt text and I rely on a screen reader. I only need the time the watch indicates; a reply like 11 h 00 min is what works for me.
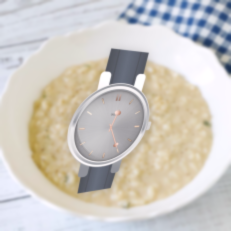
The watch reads 12 h 25 min
